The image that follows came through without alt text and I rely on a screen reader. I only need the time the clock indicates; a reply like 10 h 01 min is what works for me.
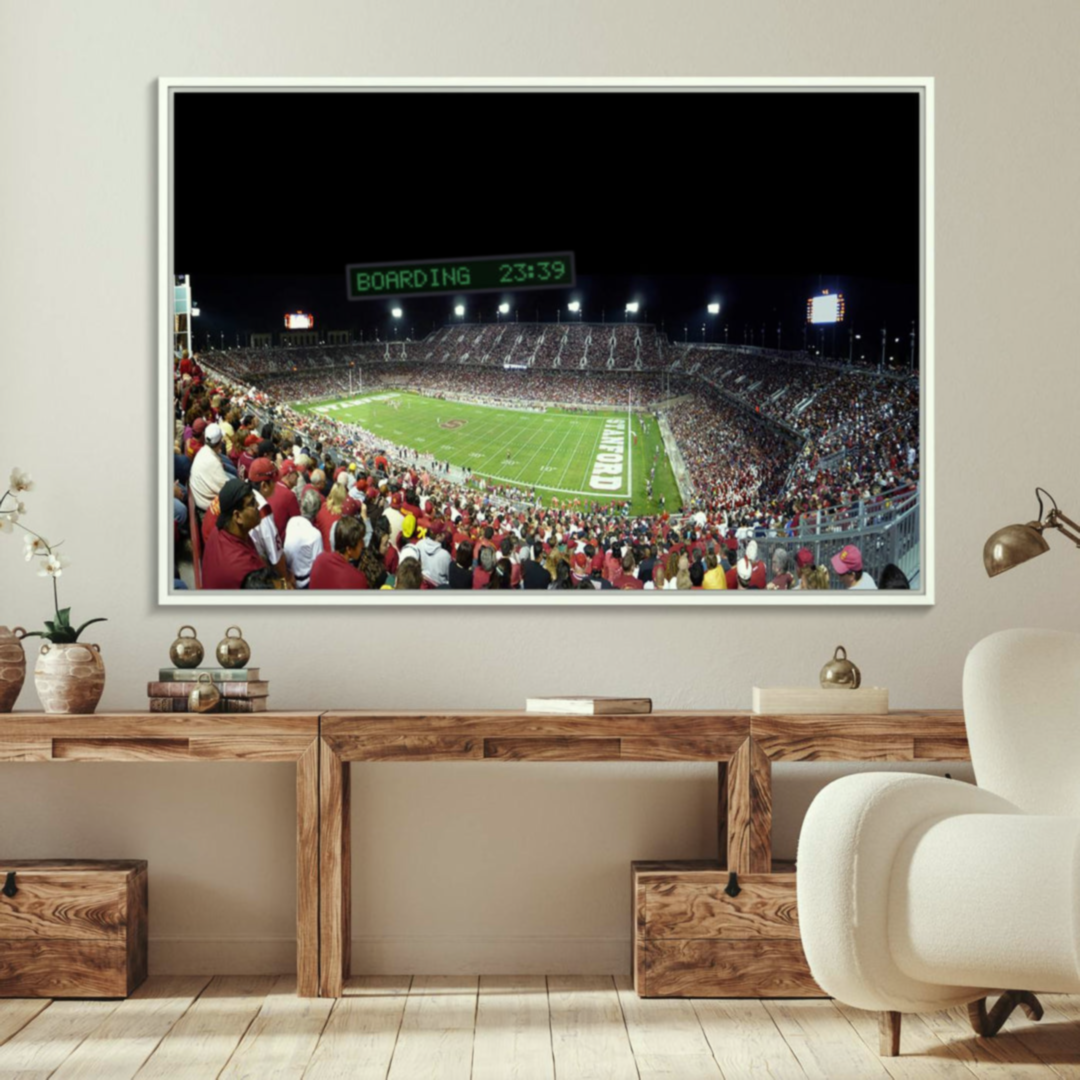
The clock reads 23 h 39 min
